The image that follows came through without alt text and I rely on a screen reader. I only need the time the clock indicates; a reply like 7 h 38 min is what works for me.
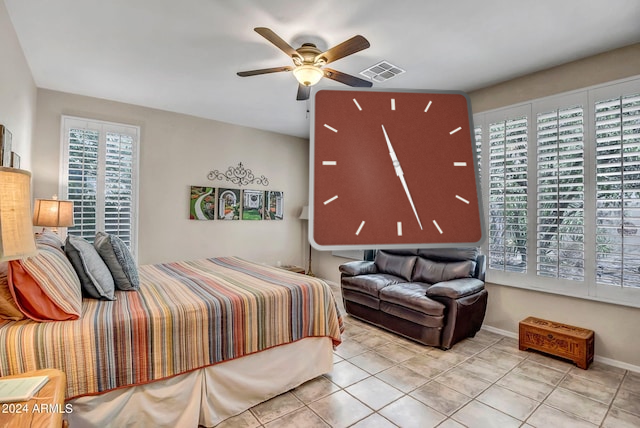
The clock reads 11 h 27 min
